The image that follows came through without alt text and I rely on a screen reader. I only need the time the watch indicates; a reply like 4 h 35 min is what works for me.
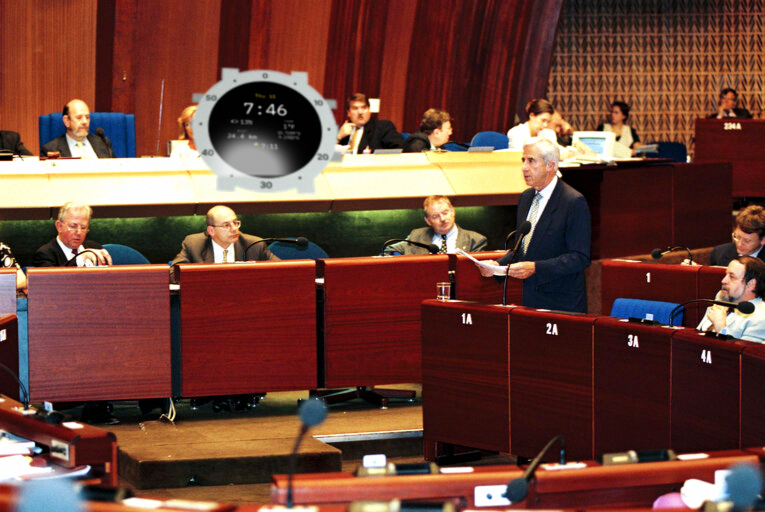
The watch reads 7 h 46 min
